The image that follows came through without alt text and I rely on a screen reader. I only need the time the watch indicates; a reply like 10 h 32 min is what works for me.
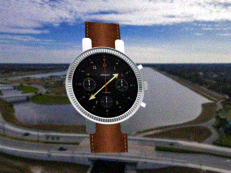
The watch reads 1 h 38 min
